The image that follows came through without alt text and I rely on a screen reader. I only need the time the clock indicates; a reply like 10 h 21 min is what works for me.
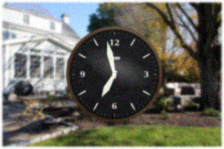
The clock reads 6 h 58 min
